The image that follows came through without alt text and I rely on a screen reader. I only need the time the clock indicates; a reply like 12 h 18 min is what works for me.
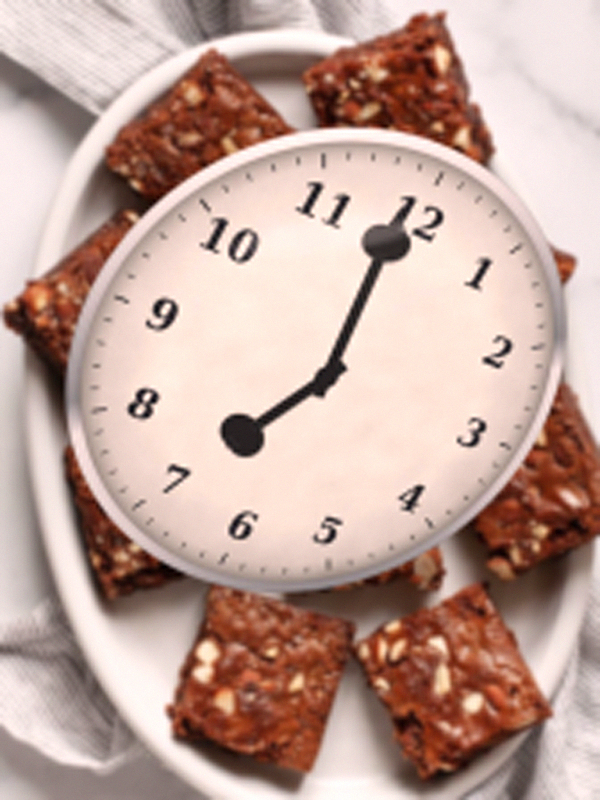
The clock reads 6 h 59 min
